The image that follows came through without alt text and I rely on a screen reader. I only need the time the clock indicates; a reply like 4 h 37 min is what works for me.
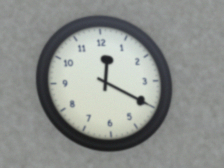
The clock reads 12 h 20 min
